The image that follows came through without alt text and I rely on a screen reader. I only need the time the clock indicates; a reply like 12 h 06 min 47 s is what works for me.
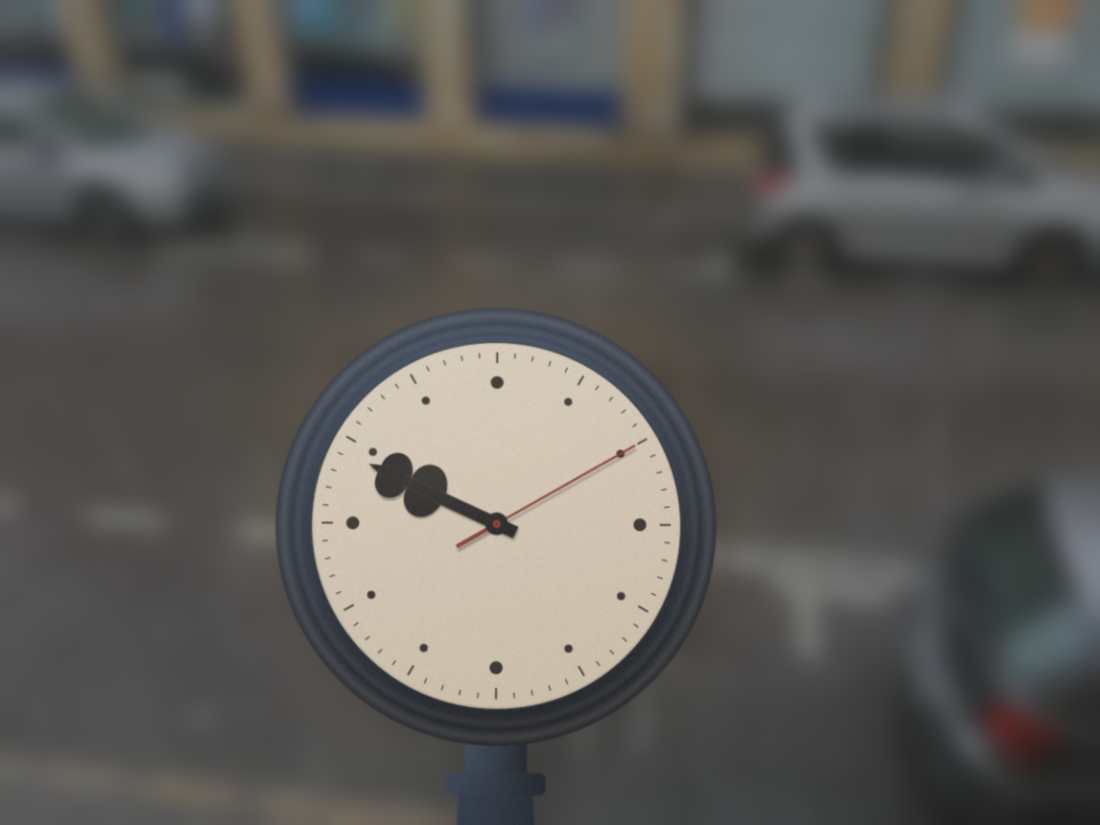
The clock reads 9 h 49 min 10 s
